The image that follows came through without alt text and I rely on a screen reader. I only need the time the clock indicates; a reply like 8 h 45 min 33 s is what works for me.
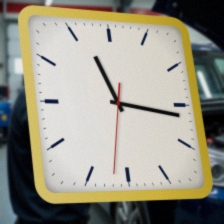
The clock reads 11 h 16 min 32 s
